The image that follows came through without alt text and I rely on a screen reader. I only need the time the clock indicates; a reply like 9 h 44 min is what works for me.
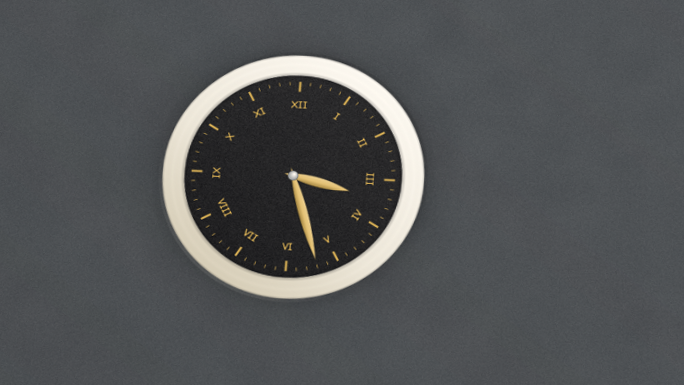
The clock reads 3 h 27 min
